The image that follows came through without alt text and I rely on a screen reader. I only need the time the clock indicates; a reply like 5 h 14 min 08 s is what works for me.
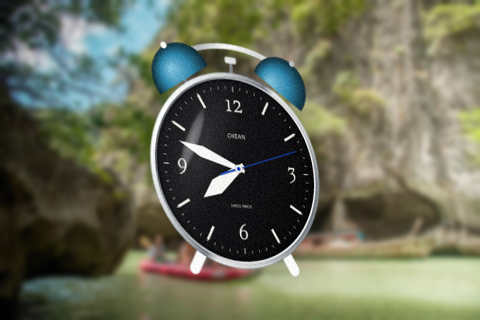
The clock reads 7 h 48 min 12 s
